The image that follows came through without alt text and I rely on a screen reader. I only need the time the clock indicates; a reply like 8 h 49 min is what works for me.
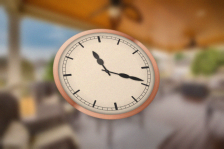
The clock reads 11 h 19 min
